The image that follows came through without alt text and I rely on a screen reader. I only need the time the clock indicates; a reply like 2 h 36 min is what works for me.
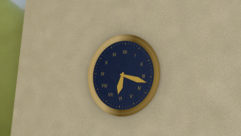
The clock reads 6 h 17 min
